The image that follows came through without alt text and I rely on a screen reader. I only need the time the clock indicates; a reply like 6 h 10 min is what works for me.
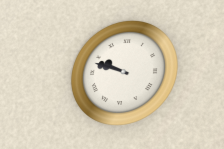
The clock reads 9 h 48 min
